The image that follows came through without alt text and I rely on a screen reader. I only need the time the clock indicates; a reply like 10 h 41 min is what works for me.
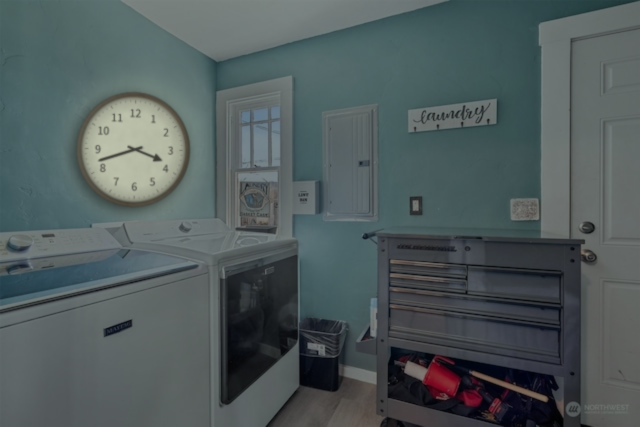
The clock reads 3 h 42 min
